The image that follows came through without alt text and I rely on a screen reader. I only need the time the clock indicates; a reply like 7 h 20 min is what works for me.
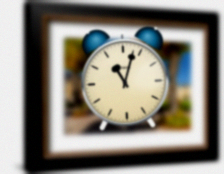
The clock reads 11 h 03 min
